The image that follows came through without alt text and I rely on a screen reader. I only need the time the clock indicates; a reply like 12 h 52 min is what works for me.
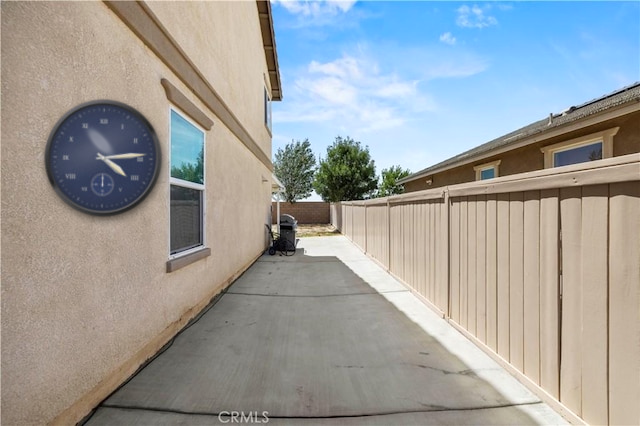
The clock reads 4 h 14 min
